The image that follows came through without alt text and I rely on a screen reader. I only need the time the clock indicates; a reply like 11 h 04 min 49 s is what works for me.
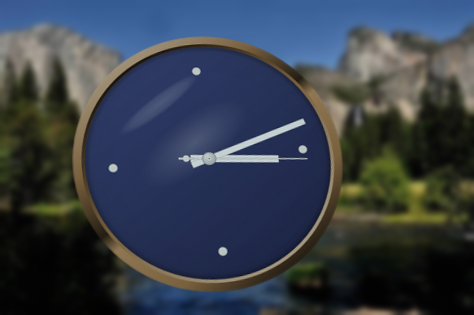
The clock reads 3 h 12 min 16 s
